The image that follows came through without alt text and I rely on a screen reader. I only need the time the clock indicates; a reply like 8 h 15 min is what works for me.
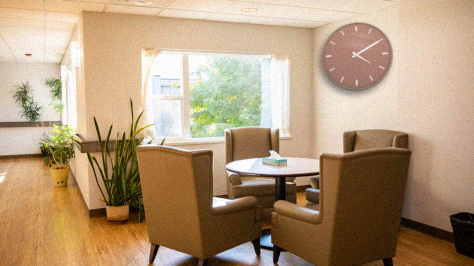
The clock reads 4 h 10 min
